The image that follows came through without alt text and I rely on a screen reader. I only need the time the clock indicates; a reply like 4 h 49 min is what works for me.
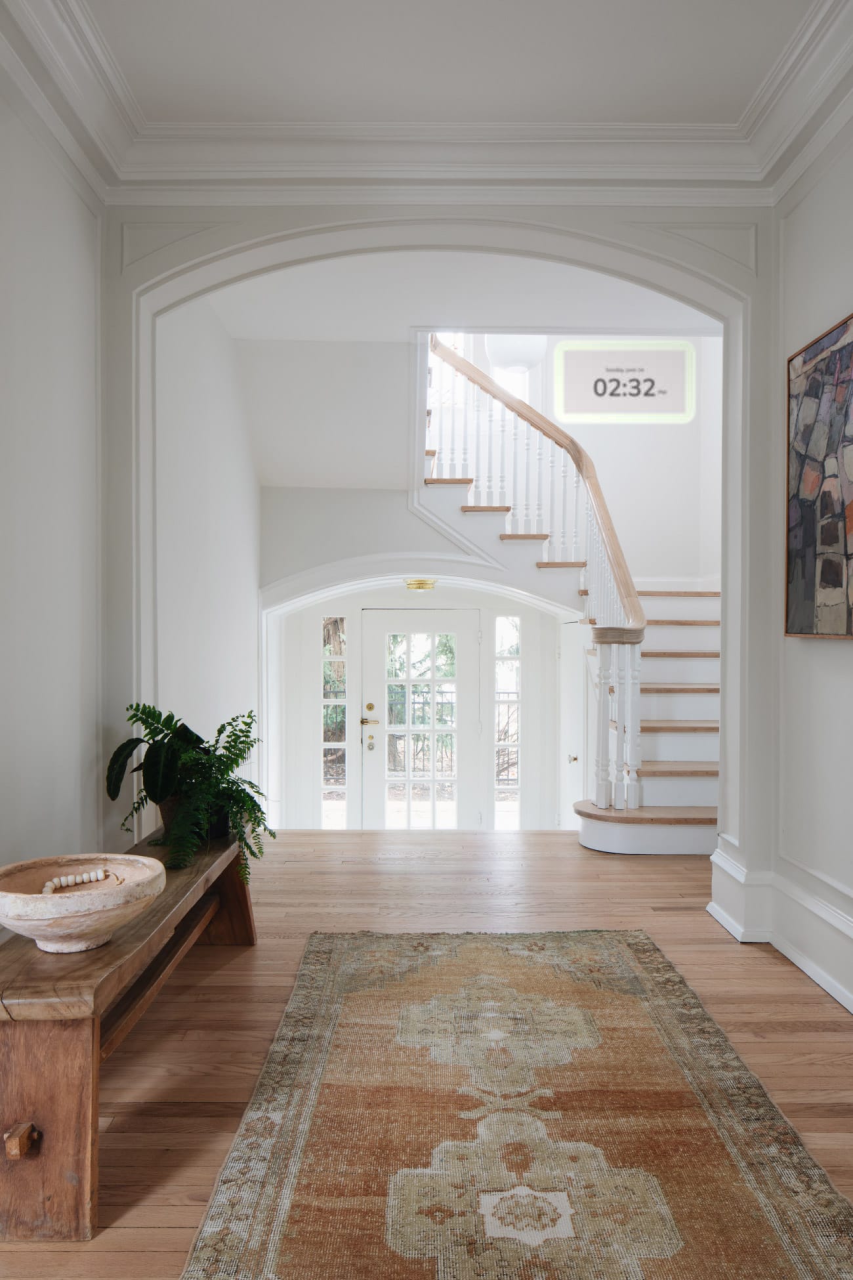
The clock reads 2 h 32 min
